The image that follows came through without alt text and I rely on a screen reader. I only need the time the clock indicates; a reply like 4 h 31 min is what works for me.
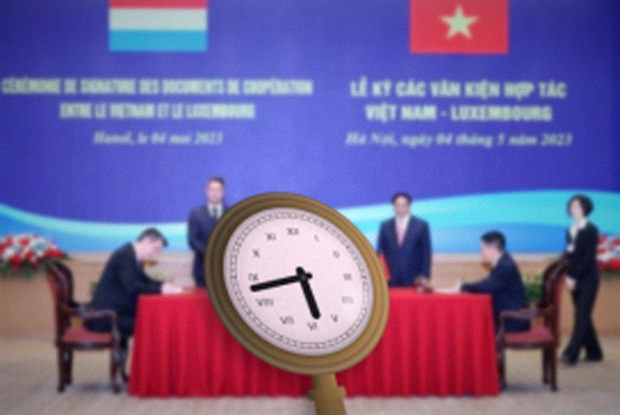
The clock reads 5 h 43 min
